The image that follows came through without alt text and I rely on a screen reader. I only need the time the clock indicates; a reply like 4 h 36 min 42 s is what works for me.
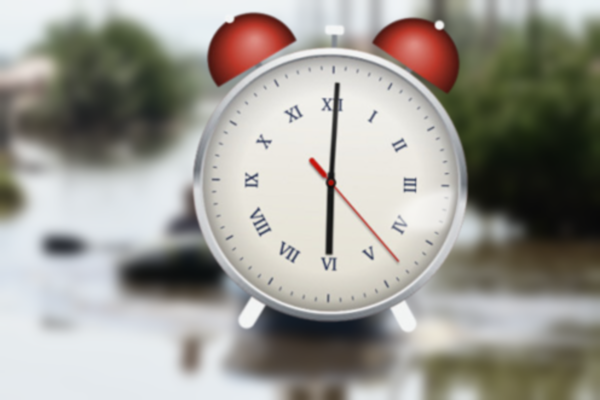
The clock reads 6 h 00 min 23 s
